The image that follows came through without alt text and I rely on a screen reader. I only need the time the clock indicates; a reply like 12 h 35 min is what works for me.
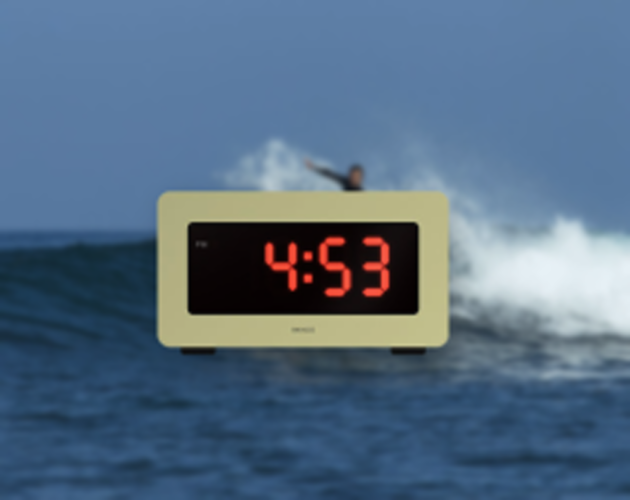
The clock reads 4 h 53 min
